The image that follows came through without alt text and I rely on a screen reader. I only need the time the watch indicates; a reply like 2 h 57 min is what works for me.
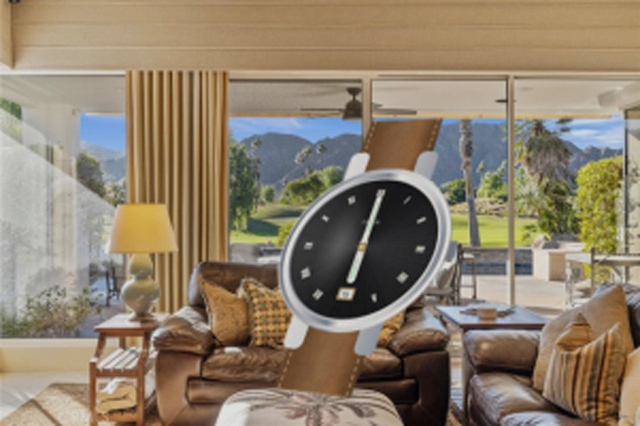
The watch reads 6 h 00 min
